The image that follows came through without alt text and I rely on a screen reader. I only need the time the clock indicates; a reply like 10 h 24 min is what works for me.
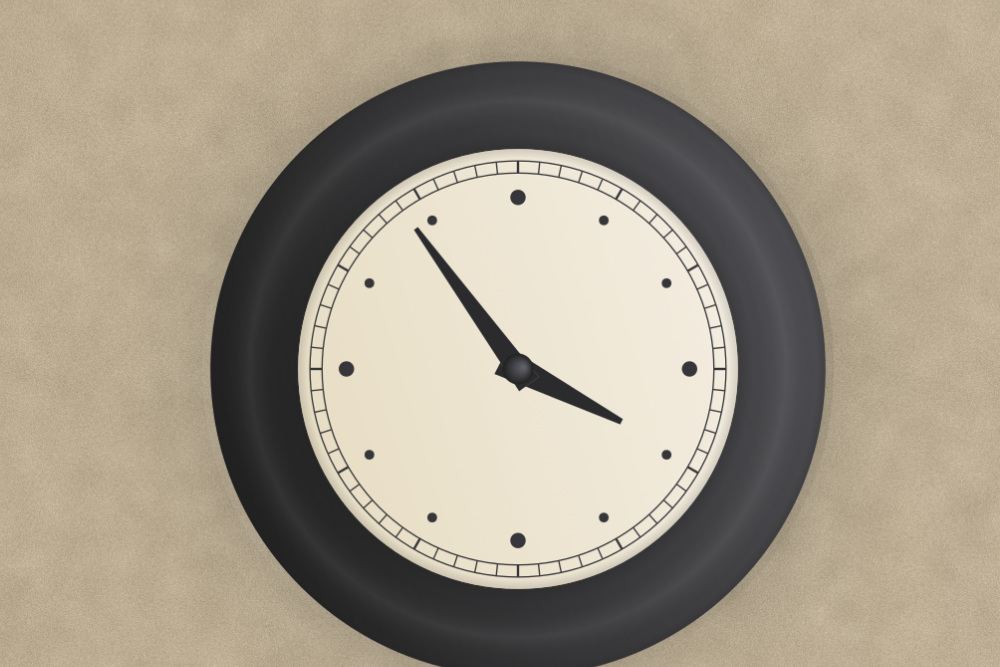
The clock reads 3 h 54 min
